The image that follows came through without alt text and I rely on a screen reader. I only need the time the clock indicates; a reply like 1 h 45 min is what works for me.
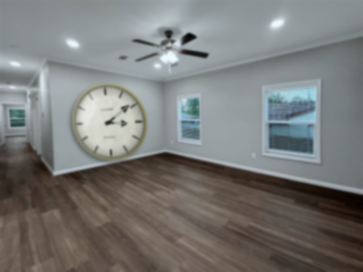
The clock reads 3 h 09 min
